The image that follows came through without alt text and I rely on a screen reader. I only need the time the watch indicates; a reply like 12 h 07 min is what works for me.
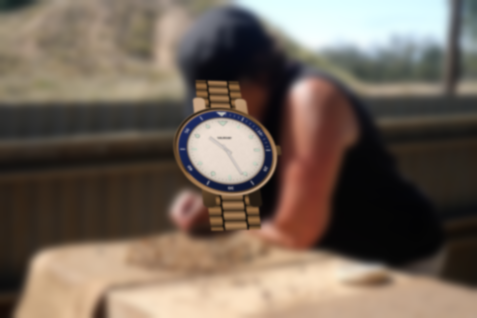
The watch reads 10 h 26 min
